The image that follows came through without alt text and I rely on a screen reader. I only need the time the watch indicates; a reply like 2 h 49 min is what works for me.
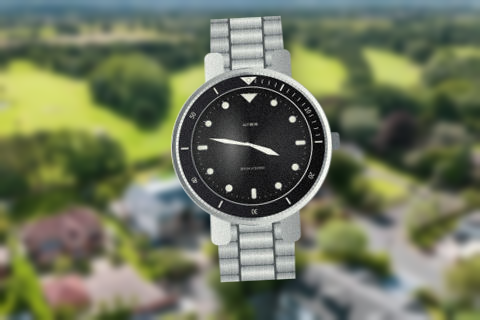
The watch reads 3 h 47 min
